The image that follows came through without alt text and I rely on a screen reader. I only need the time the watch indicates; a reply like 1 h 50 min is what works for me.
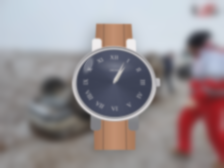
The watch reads 1 h 04 min
